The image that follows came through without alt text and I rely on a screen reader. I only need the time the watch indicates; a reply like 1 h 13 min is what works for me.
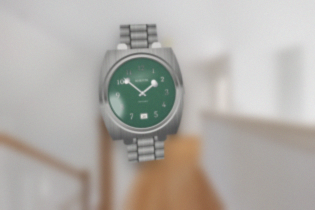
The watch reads 1 h 52 min
